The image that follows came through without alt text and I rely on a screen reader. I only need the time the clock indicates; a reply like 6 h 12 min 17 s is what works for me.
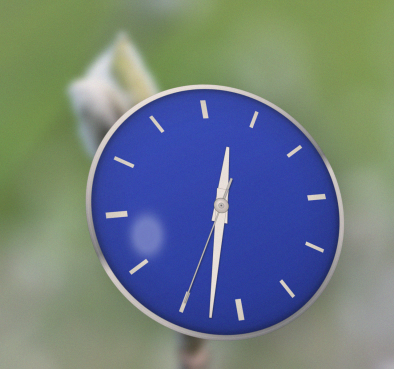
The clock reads 12 h 32 min 35 s
